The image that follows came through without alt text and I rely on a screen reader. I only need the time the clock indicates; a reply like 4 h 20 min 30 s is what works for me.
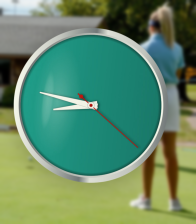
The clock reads 8 h 47 min 22 s
